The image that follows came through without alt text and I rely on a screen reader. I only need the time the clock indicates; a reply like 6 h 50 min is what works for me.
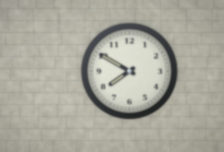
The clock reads 7 h 50 min
